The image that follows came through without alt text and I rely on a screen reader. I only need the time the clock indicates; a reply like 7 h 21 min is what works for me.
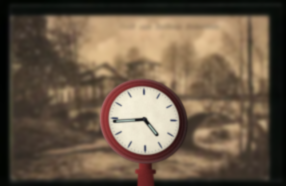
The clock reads 4 h 44 min
